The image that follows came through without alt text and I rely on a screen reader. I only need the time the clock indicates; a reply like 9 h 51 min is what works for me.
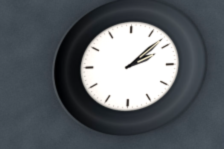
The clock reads 2 h 08 min
